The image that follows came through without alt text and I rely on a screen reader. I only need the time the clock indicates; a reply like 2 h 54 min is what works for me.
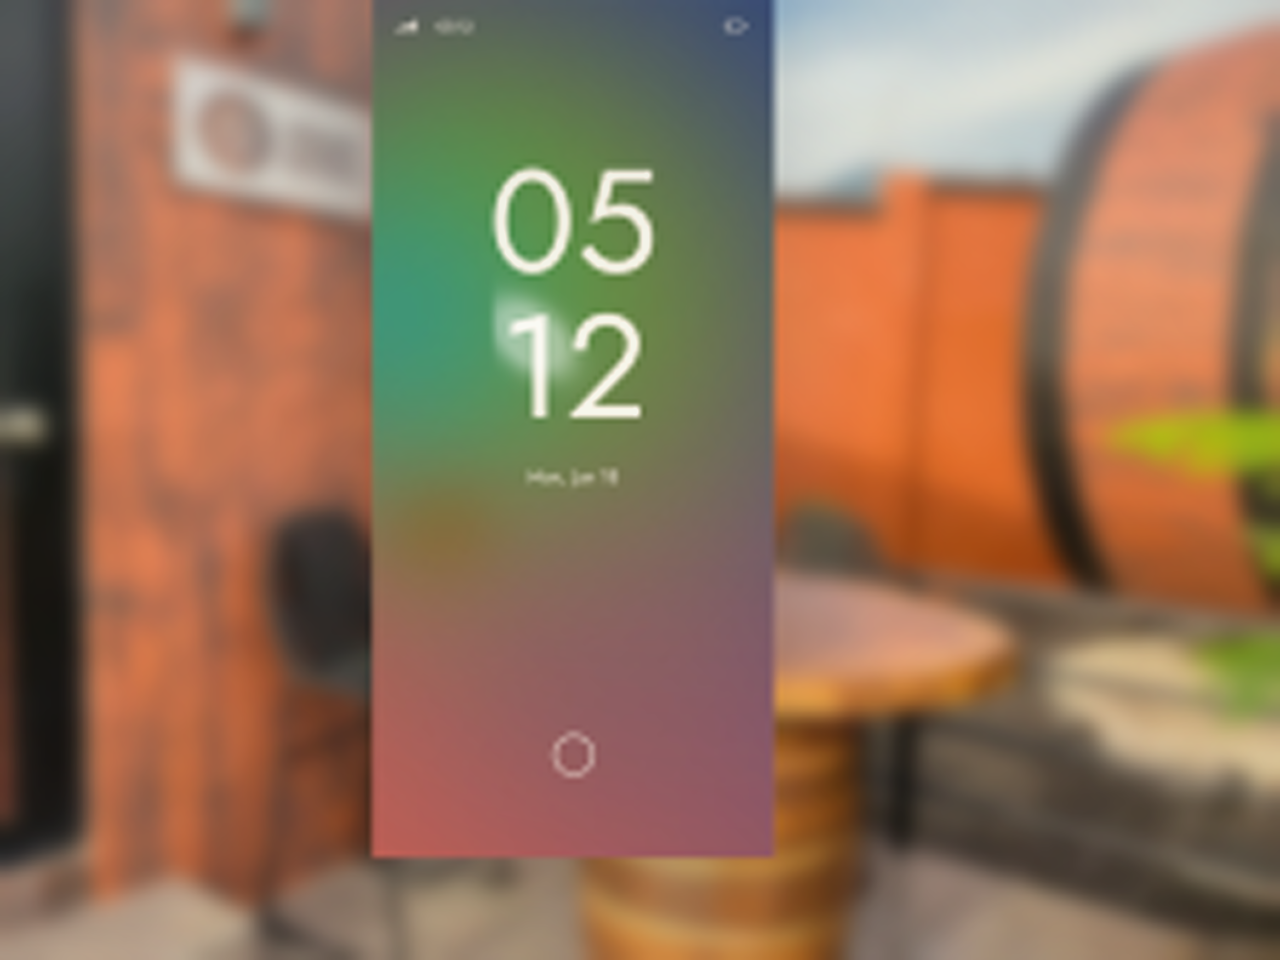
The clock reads 5 h 12 min
